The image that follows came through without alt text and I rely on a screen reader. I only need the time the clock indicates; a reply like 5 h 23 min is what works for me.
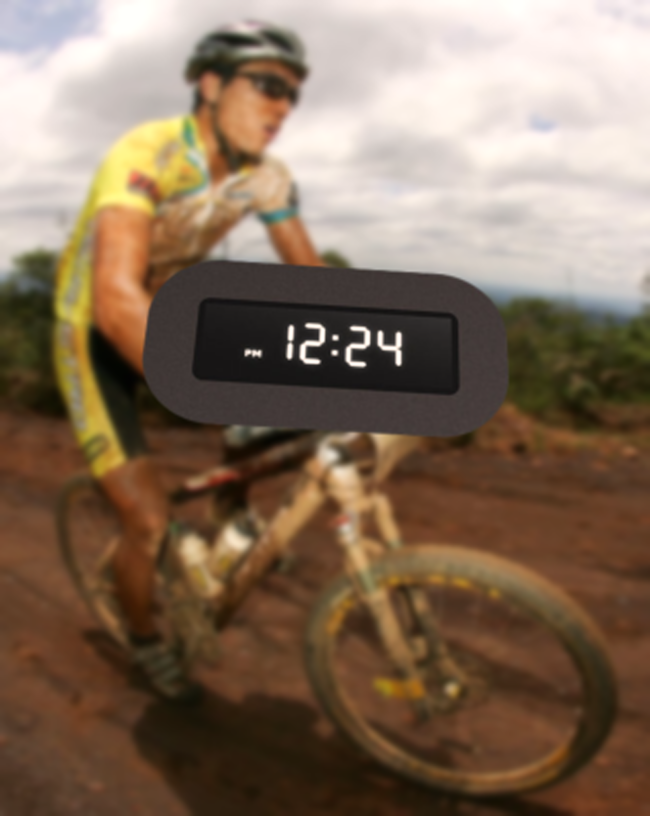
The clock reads 12 h 24 min
